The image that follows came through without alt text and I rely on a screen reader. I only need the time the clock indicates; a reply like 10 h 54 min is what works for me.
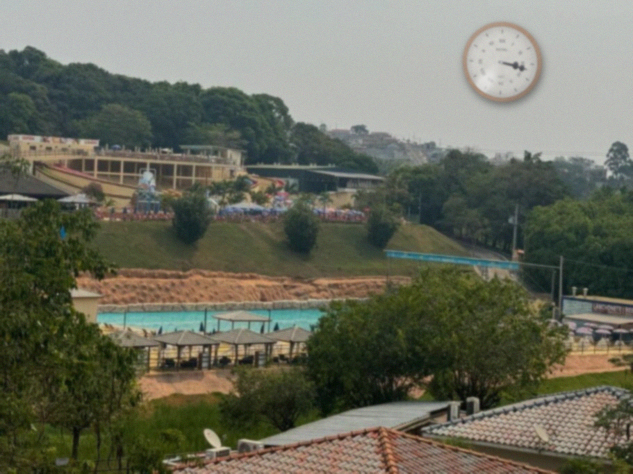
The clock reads 3 h 17 min
